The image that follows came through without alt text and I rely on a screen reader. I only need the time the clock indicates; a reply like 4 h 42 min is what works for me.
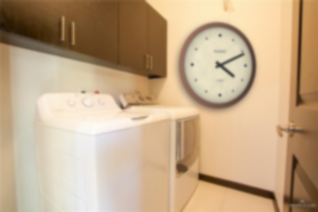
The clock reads 4 h 11 min
